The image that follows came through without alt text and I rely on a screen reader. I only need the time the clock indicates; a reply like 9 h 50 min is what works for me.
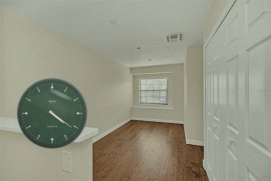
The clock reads 4 h 21 min
